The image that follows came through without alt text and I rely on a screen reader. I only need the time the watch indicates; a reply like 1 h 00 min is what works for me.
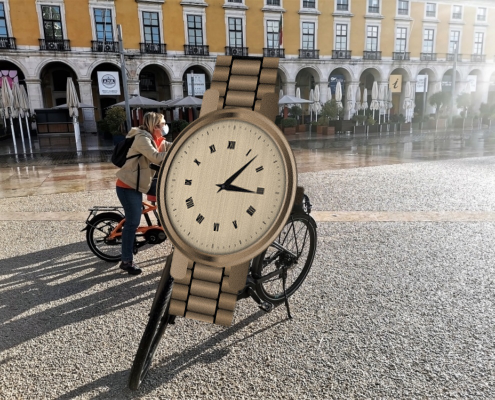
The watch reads 3 h 07 min
